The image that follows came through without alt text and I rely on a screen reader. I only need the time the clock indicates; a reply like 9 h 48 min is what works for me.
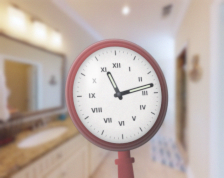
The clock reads 11 h 13 min
